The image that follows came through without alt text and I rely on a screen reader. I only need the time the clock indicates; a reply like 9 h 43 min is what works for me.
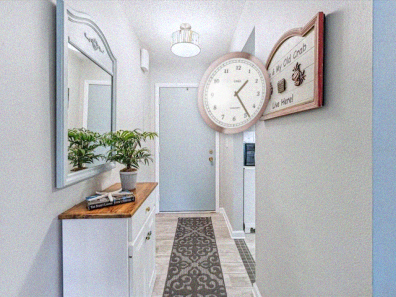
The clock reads 1 h 24 min
